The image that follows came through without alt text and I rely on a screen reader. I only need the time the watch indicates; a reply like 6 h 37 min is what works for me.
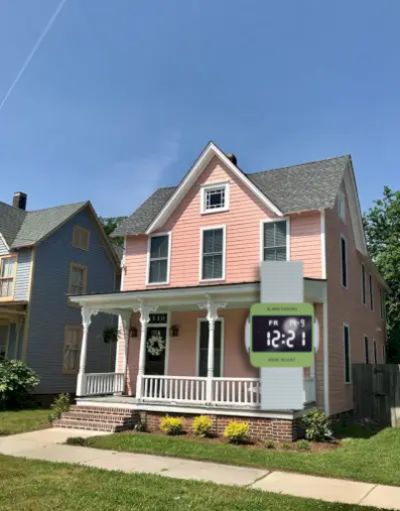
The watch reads 12 h 21 min
